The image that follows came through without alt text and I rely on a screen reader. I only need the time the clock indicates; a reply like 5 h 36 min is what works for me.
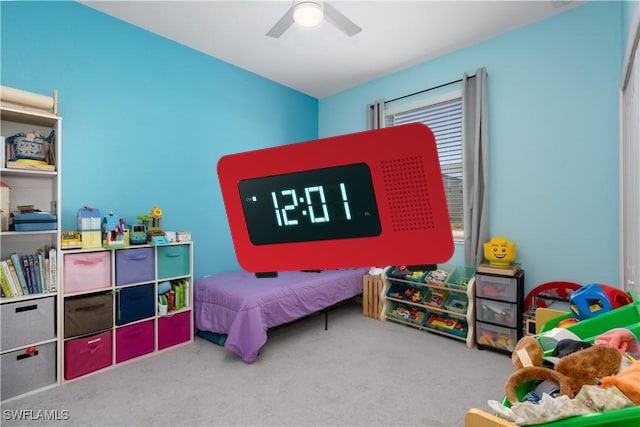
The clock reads 12 h 01 min
